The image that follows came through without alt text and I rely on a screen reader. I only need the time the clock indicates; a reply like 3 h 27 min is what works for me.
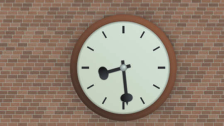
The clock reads 8 h 29 min
